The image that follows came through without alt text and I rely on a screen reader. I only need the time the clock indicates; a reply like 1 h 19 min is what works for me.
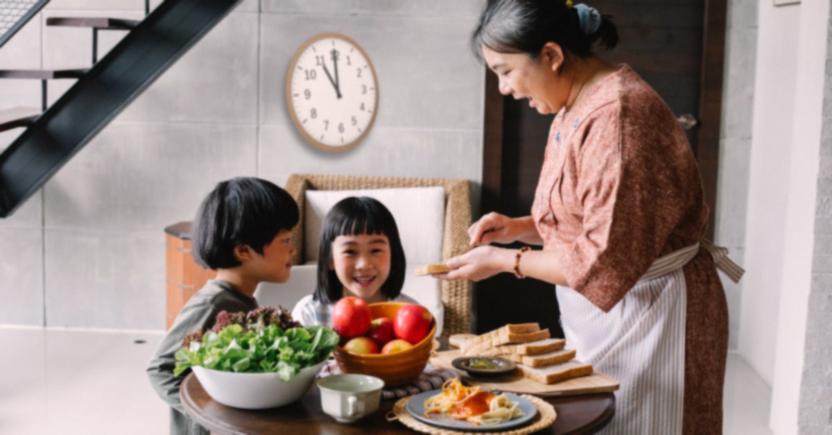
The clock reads 11 h 00 min
